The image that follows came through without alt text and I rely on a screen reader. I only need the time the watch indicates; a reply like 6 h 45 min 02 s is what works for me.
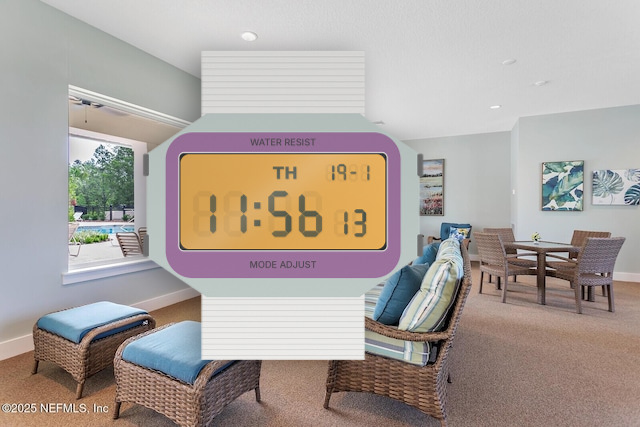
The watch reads 11 h 56 min 13 s
